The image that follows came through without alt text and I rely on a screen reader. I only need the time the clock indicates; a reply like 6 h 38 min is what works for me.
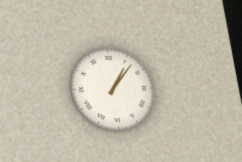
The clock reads 1 h 07 min
